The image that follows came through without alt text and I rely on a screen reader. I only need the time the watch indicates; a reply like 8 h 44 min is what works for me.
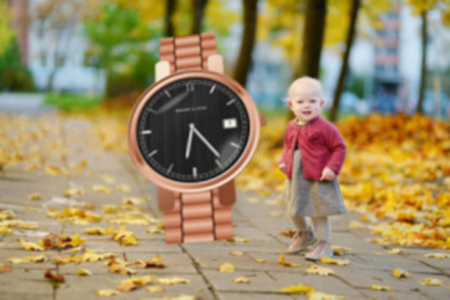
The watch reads 6 h 24 min
